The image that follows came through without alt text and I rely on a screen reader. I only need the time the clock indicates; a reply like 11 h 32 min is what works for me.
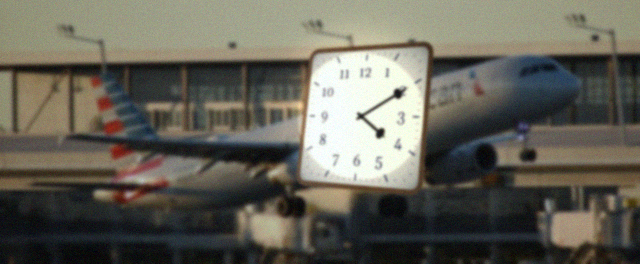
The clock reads 4 h 10 min
